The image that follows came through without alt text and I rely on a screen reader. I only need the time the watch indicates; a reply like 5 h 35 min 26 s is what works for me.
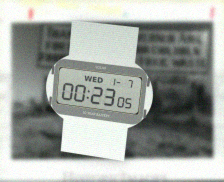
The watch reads 0 h 23 min 05 s
